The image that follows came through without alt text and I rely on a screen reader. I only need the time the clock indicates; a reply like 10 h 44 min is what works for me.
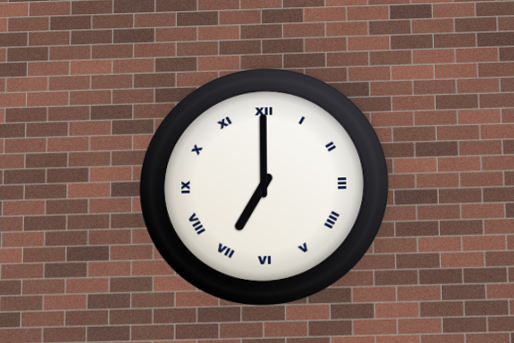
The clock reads 7 h 00 min
